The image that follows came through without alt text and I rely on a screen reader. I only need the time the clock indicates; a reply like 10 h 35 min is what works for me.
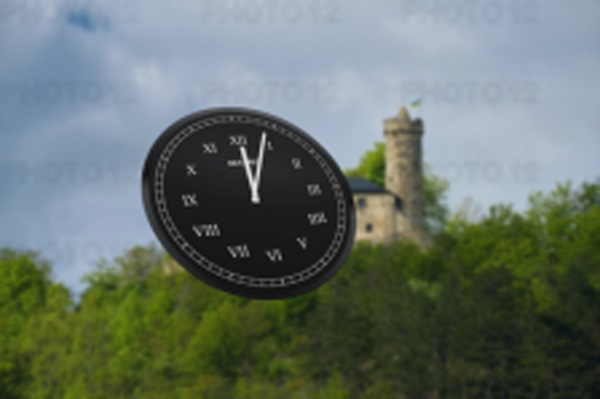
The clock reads 12 h 04 min
